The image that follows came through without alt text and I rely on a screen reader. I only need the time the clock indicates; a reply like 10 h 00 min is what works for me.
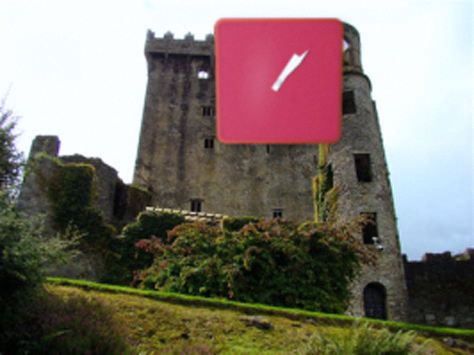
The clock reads 1 h 07 min
